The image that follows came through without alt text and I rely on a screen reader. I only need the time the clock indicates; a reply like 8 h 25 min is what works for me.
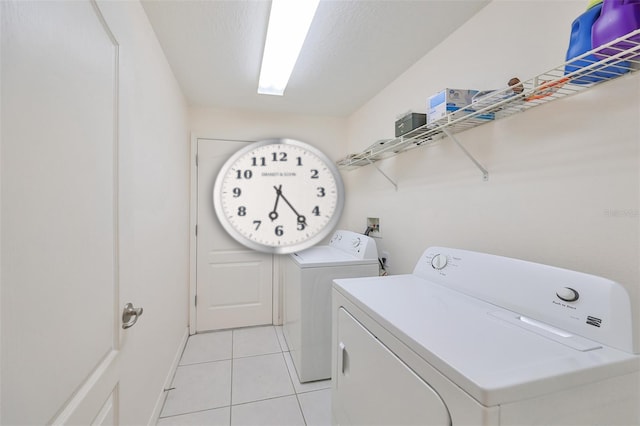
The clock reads 6 h 24 min
